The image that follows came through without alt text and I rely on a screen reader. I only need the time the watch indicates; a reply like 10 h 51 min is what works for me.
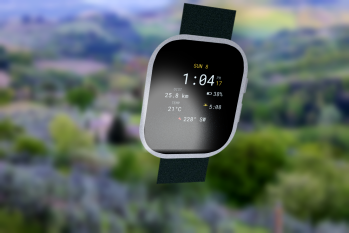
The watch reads 1 h 04 min
